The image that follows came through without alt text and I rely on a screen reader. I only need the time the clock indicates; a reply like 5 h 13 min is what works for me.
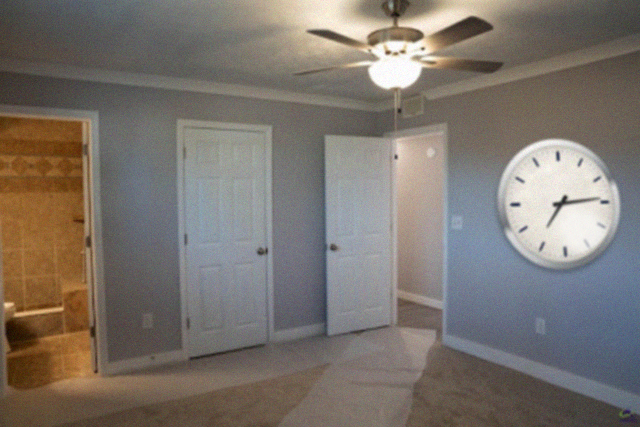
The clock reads 7 h 14 min
